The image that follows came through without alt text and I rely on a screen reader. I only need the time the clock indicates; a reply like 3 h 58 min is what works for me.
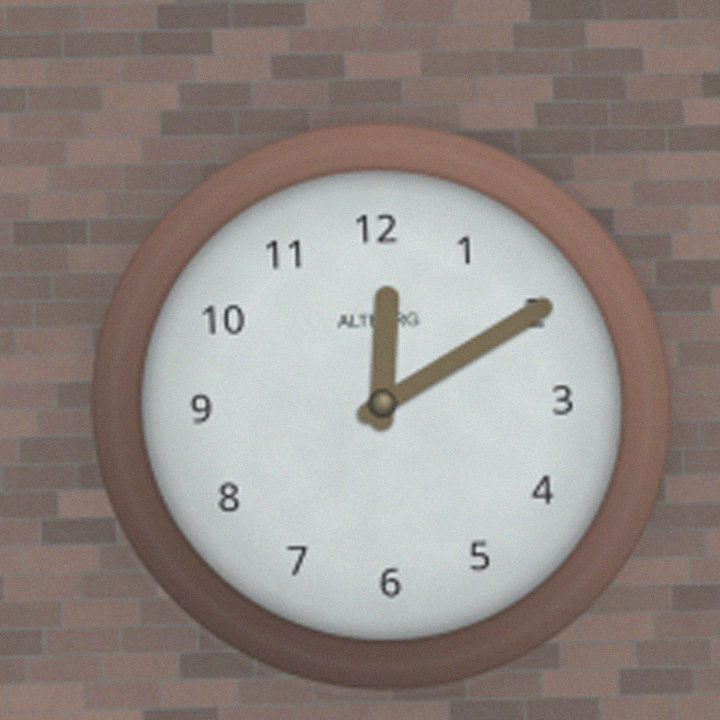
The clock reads 12 h 10 min
